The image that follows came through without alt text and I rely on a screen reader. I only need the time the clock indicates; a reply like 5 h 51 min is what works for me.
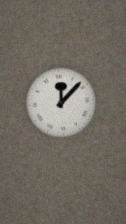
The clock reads 12 h 08 min
